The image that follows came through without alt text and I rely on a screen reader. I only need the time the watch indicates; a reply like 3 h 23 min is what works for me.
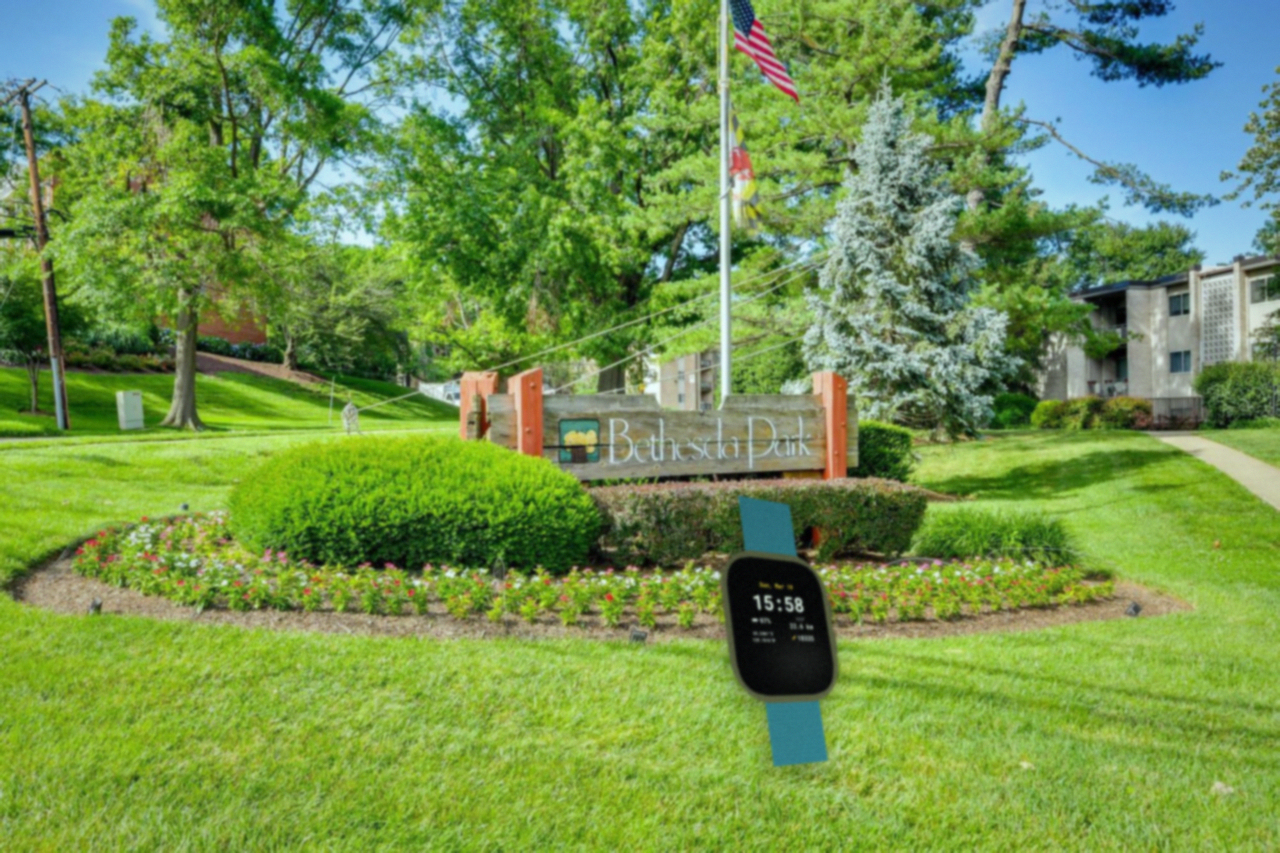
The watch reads 15 h 58 min
